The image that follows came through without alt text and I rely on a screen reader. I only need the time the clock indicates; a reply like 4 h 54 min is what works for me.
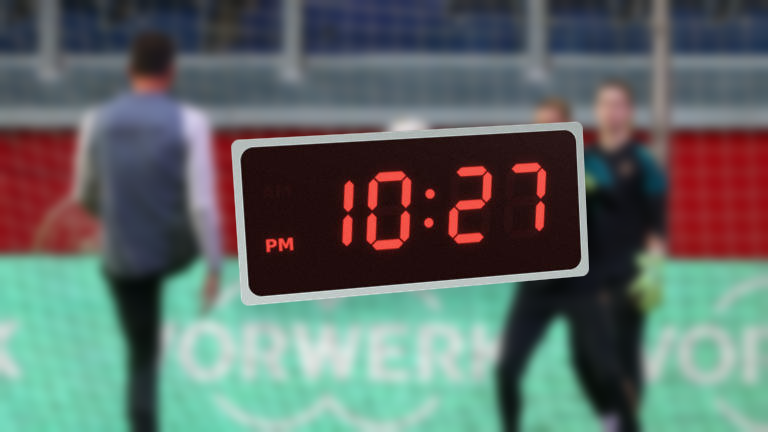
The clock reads 10 h 27 min
